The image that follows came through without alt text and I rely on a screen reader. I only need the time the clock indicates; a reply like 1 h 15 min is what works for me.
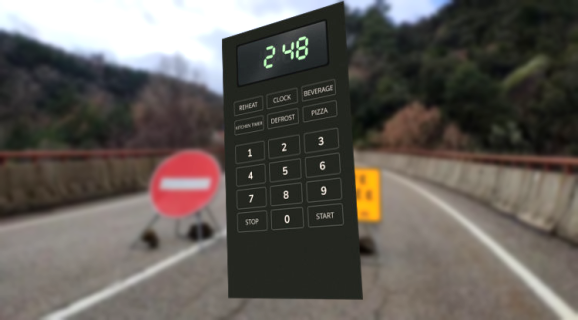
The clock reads 2 h 48 min
